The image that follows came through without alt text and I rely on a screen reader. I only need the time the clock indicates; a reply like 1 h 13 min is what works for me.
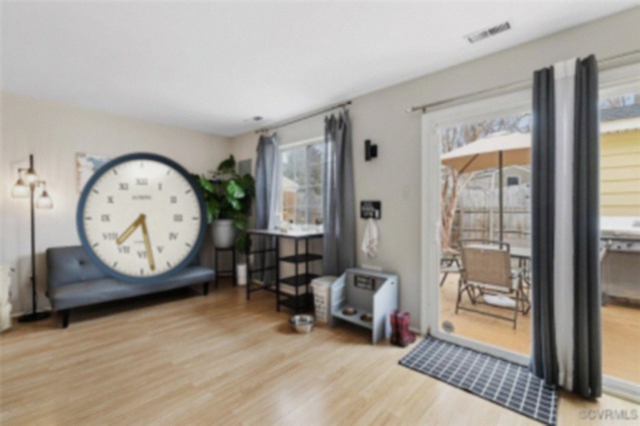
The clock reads 7 h 28 min
